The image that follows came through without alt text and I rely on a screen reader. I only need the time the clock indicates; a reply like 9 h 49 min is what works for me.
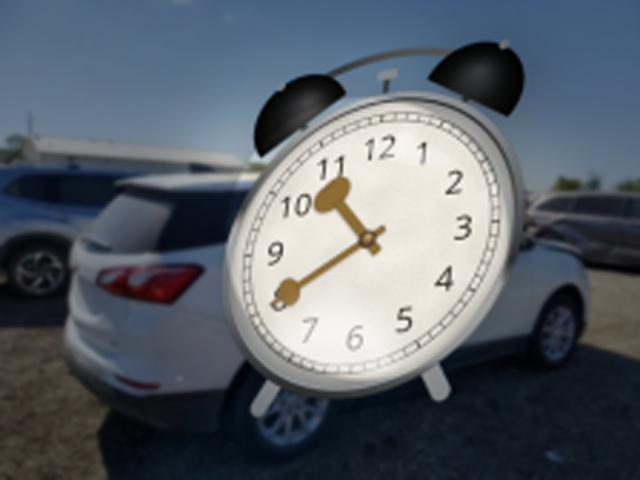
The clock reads 10 h 40 min
